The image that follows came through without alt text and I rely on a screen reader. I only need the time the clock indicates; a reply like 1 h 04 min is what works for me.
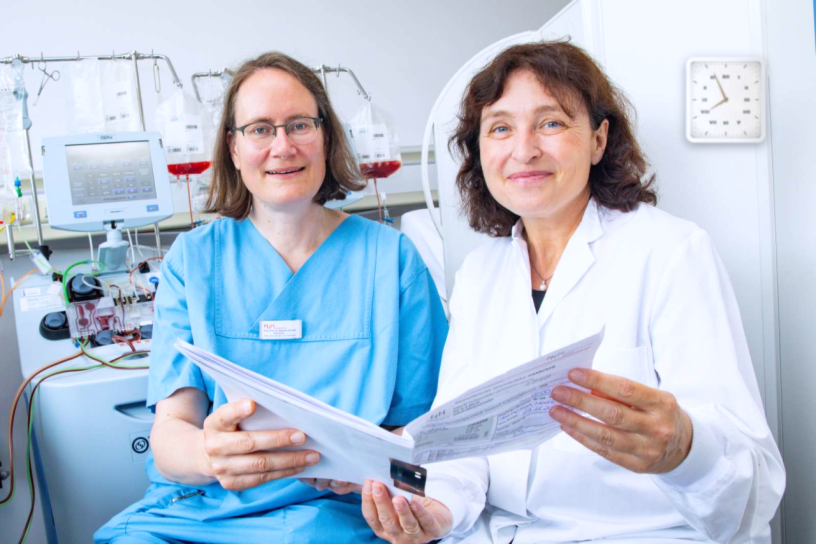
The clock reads 7 h 56 min
